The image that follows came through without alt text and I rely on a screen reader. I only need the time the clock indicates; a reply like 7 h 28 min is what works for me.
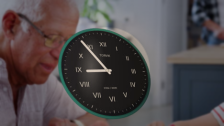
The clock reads 8 h 54 min
